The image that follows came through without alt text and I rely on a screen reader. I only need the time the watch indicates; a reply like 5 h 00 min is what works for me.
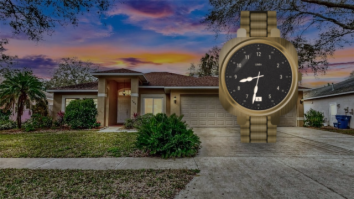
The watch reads 8 h 32 min
